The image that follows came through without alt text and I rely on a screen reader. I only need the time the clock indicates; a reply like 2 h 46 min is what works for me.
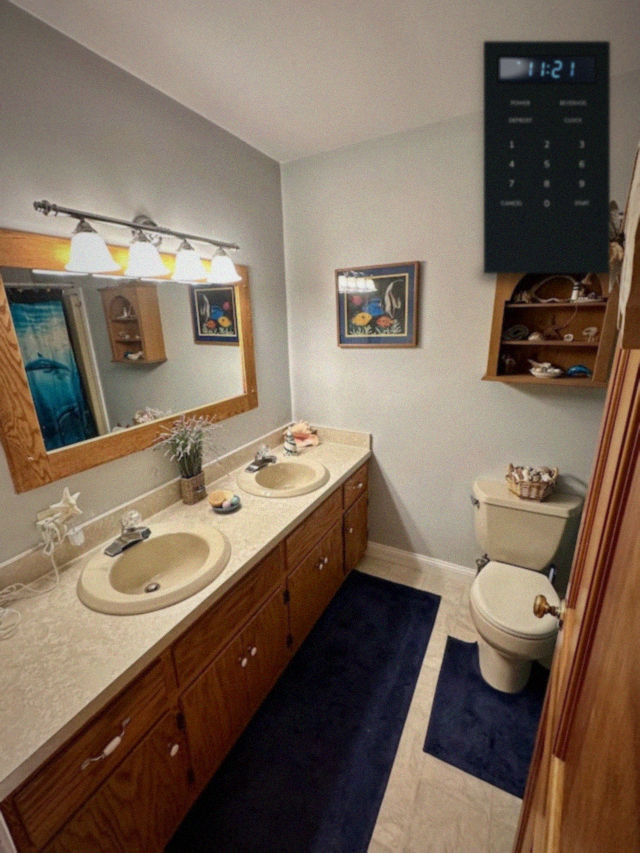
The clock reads 11 h 21 min
